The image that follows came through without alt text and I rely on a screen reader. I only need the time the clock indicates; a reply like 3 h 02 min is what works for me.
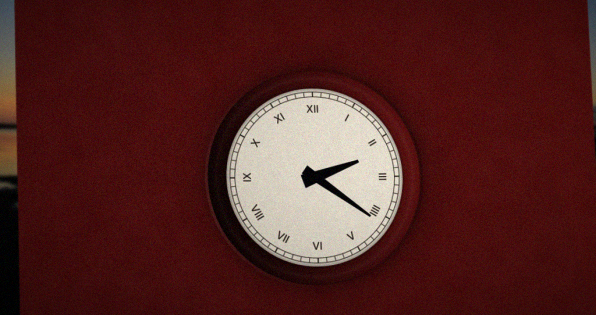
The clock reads 2 h 21 min
